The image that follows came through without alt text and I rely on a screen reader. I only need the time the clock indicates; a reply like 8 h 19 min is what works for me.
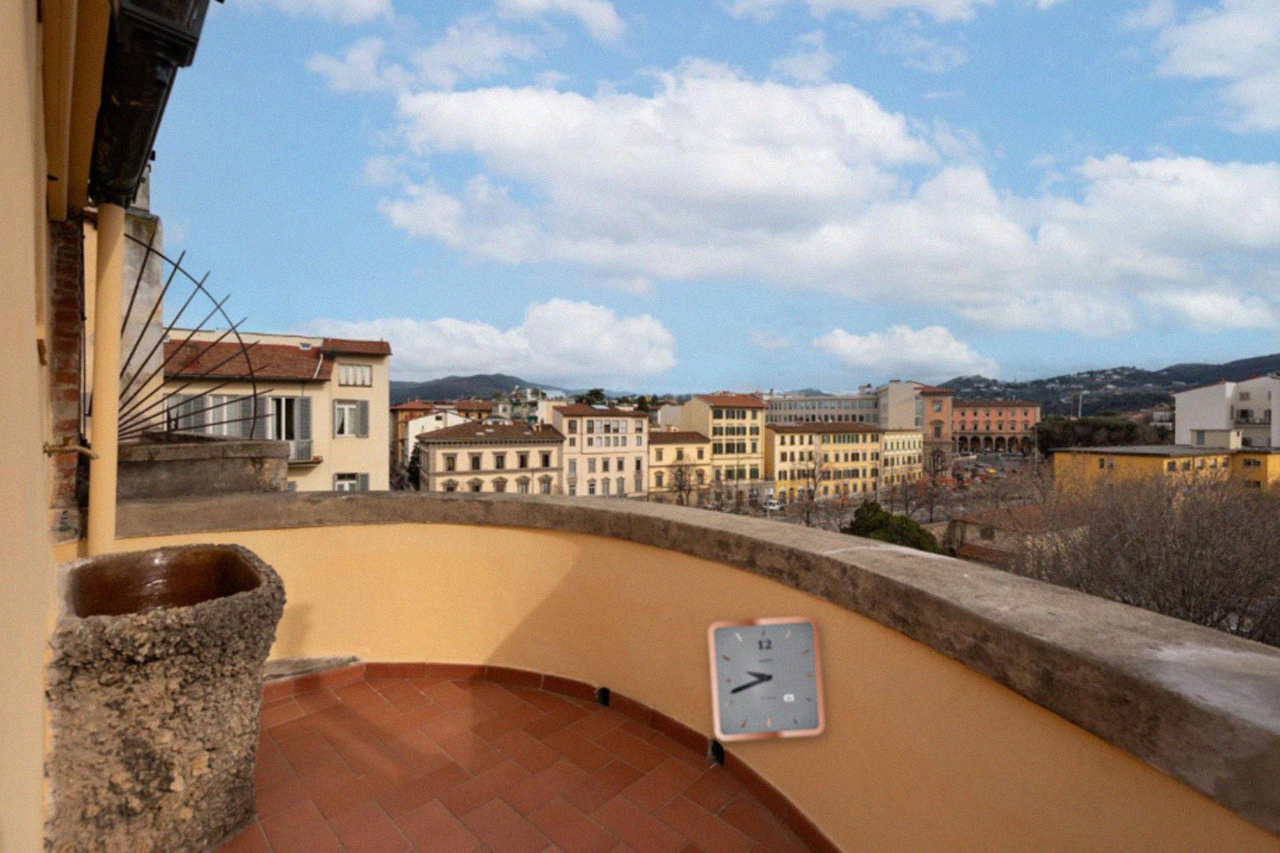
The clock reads 9 h 42 min
